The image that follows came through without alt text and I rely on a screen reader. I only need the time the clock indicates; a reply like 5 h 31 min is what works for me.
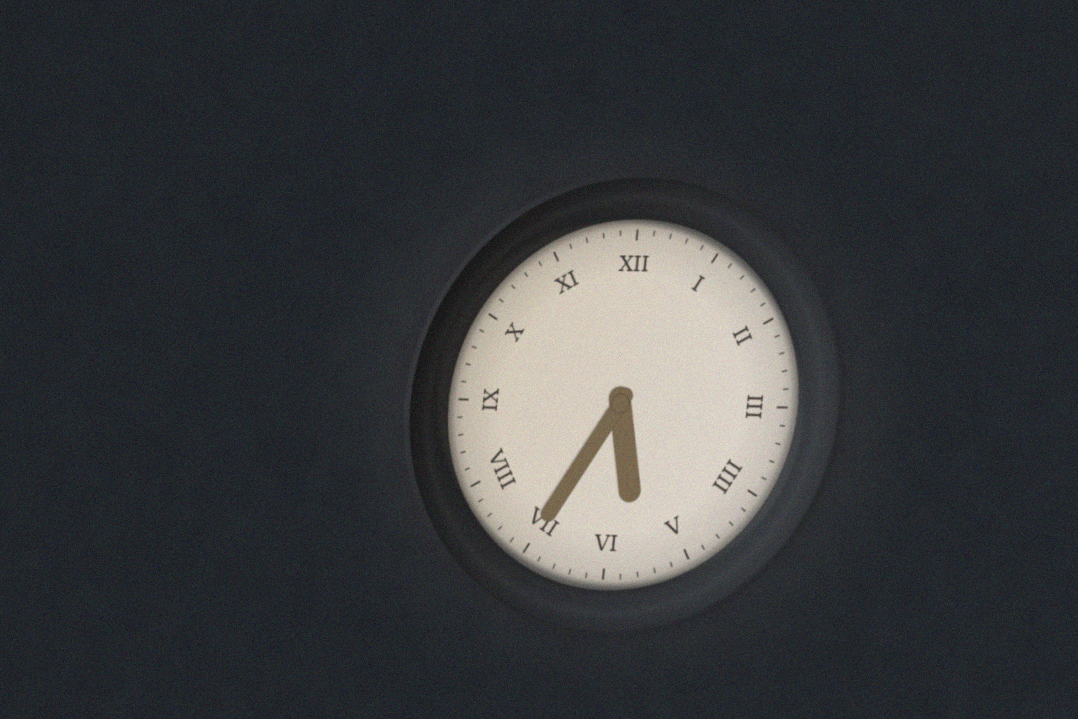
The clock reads 5 h 35 min
